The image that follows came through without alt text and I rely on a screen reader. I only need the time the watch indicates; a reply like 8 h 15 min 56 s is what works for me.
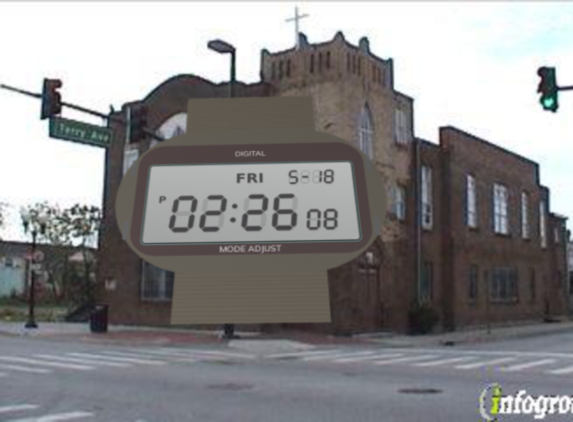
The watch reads 2 h 26 min 08 s
